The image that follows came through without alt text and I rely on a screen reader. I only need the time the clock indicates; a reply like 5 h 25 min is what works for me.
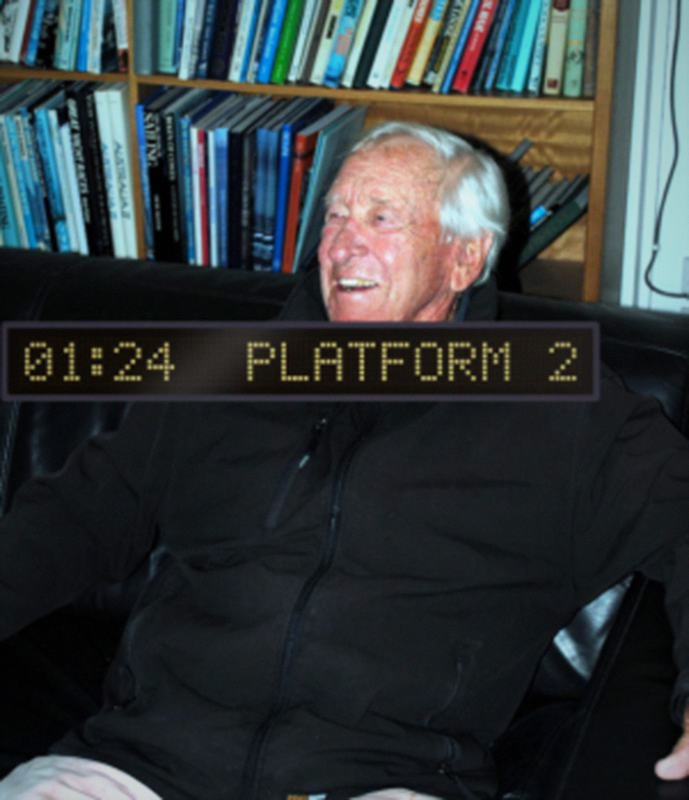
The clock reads 1 h 24 min
